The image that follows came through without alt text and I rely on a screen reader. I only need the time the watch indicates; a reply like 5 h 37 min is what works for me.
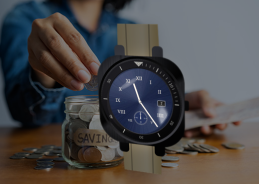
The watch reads 11 h 24 min
